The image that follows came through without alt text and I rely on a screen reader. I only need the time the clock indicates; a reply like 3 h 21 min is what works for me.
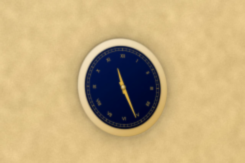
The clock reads 11 h 26 min
